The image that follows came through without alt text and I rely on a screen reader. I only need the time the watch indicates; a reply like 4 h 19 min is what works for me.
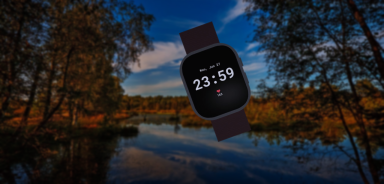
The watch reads 23 h 59 min
